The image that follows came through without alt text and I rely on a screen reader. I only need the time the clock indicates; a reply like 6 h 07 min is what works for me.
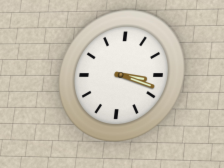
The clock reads 3 h 18 min
